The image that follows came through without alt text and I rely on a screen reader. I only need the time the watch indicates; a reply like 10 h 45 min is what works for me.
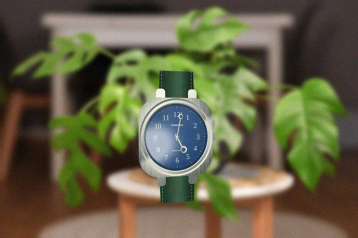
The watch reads 5 h 02 min
